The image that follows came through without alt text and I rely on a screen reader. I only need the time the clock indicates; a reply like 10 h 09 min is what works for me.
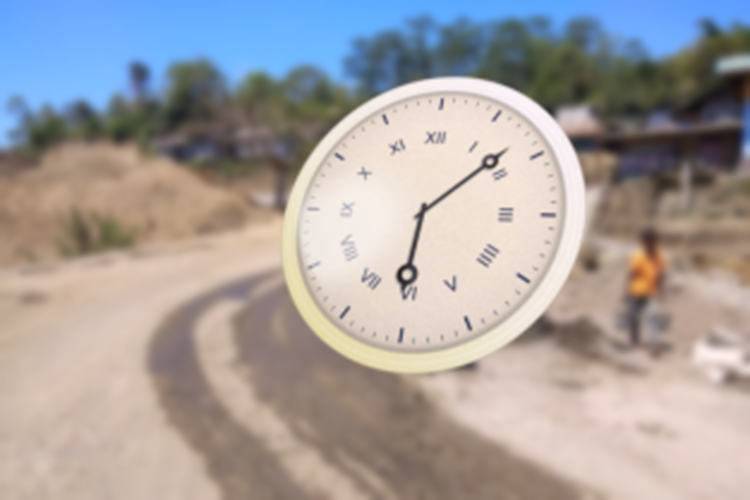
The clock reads 6 h 08 min
